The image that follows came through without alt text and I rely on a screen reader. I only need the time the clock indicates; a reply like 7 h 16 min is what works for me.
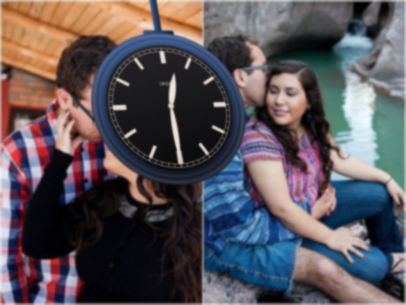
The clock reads 12 h 30 min
